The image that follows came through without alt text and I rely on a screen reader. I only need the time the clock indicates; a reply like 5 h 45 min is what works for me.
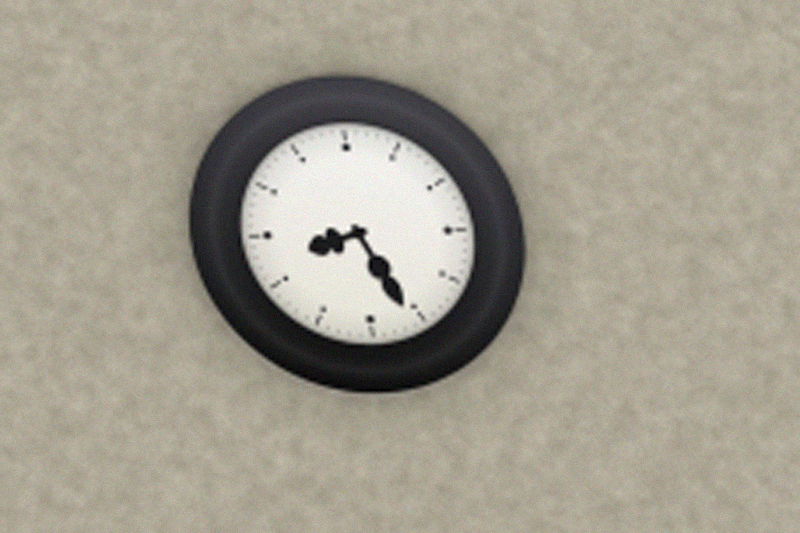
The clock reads 8 h 26 min
